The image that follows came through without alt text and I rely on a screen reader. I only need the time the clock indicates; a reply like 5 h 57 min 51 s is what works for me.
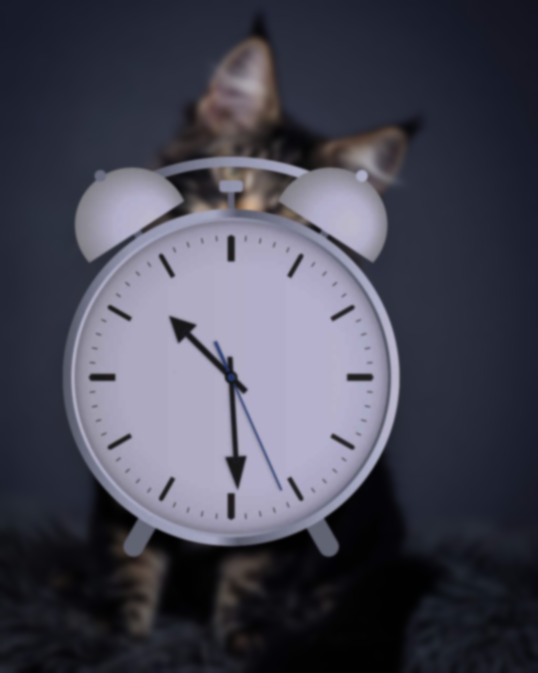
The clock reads 10 h 29 min 26 s
